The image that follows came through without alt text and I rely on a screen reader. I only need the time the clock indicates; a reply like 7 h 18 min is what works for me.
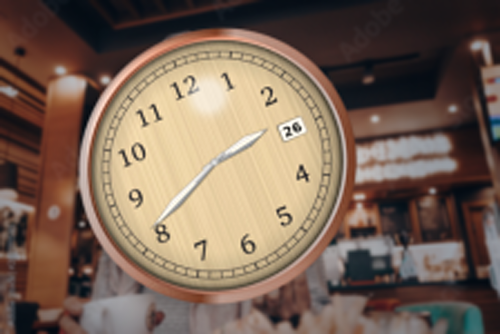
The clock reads 2 h 41 min
